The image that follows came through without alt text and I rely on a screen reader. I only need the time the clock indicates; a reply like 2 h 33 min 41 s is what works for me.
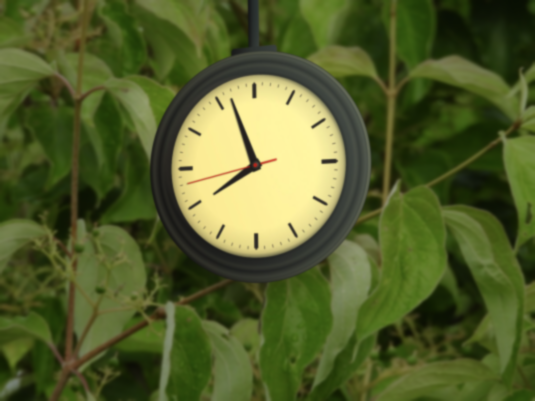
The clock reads 7 h 56 min 43 s
